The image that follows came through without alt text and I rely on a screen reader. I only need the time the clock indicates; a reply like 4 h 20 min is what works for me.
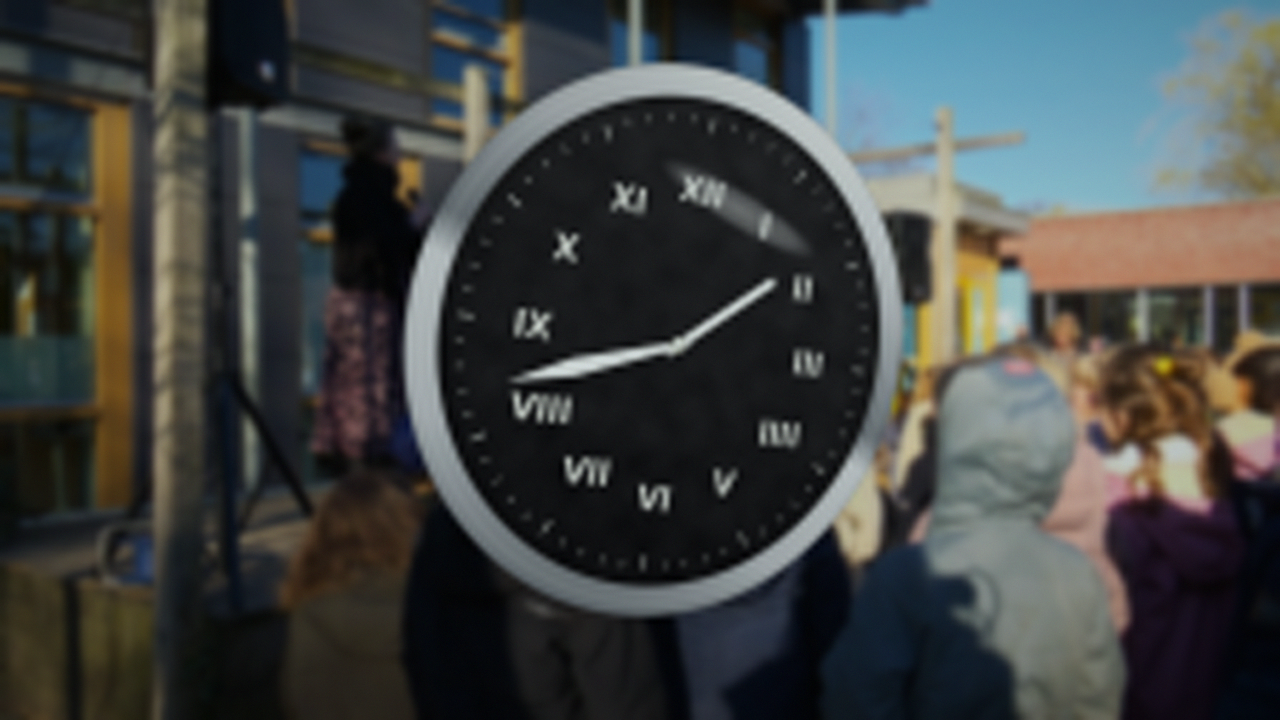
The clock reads 1 h 42 min
